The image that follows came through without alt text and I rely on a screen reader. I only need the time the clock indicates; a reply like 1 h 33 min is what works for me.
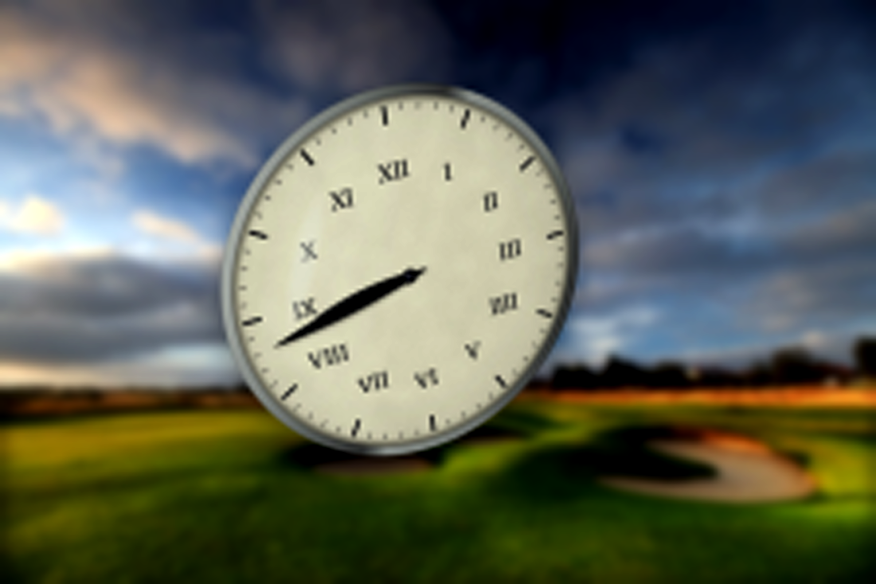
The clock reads 8 h 43 min
